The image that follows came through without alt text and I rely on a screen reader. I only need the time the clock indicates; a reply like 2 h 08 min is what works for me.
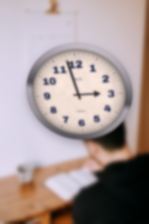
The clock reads 2 h 58 min
